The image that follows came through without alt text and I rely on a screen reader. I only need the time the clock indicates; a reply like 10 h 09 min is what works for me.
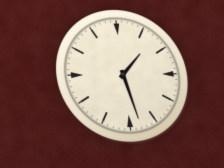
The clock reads 1 h 28 min
